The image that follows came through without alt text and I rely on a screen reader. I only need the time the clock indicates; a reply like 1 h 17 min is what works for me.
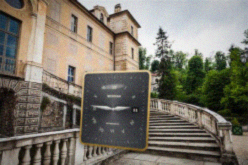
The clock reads 2 h 46 min
